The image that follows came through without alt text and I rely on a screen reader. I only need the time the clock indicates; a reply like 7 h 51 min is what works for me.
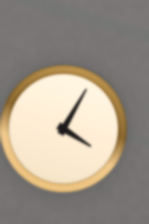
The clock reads 4 h 05 min
